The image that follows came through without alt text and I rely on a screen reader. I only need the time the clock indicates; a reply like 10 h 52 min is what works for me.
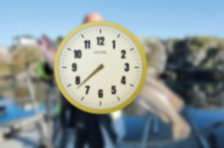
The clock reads 7 h 38 min
